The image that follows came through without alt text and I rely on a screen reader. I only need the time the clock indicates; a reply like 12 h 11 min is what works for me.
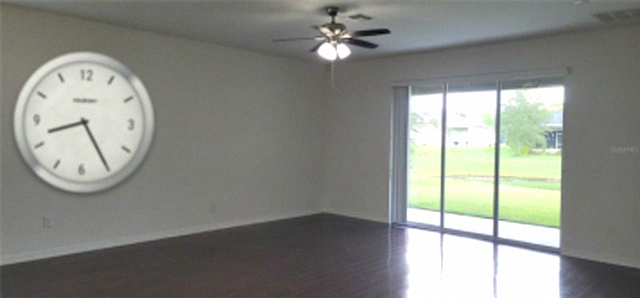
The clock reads 8 h 25 min
